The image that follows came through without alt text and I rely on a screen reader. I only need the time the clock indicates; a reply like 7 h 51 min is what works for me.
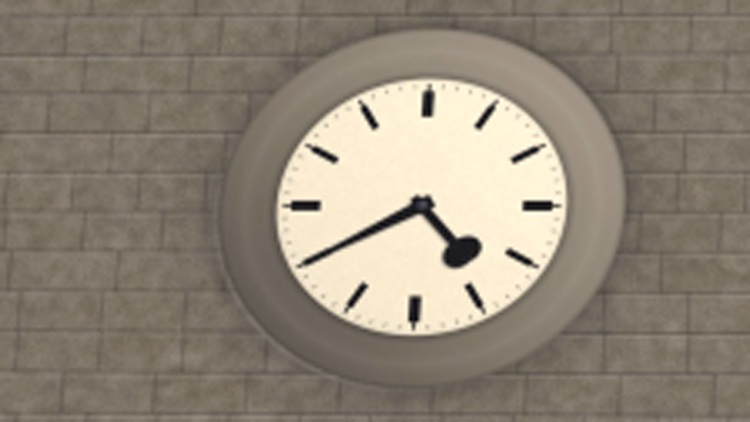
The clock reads 4 h 40 min
